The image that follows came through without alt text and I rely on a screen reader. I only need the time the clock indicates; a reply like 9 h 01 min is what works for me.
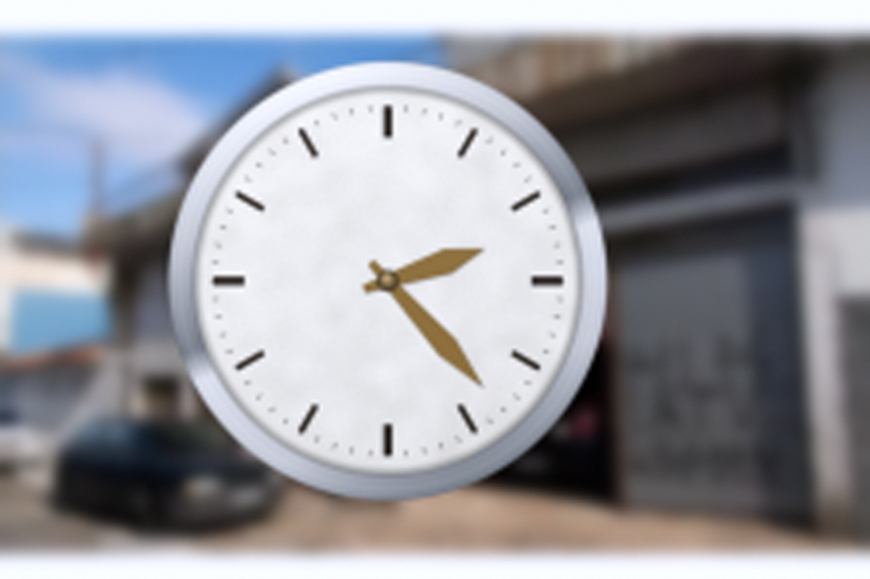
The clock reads 2 h 23 min
